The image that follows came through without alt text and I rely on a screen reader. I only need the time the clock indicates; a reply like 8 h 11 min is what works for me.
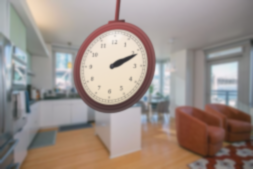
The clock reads 2 h 11 min
